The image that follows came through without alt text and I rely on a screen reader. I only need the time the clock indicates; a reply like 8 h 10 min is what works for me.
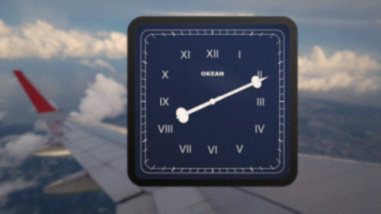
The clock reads 8 h 11 min
